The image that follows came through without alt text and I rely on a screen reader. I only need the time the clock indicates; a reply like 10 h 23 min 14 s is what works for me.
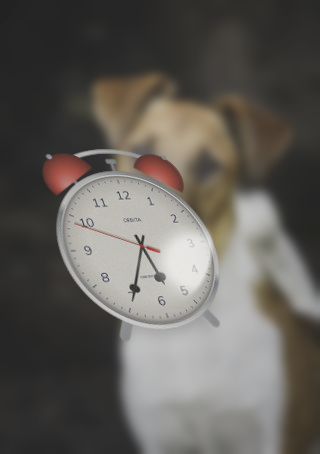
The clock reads 5 h 34 min 49 s
